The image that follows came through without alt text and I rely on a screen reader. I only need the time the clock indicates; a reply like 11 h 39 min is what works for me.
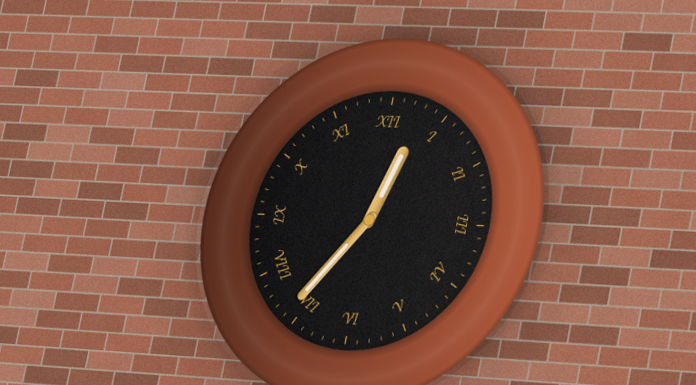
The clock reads 12 h 36 min
